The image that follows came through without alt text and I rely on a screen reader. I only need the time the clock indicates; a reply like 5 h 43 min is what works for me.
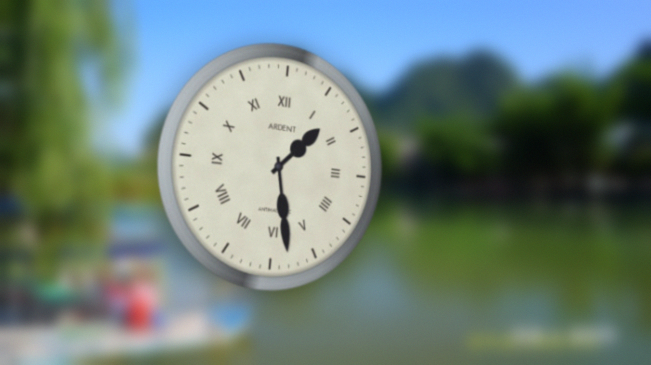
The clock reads 1 h 28 min
